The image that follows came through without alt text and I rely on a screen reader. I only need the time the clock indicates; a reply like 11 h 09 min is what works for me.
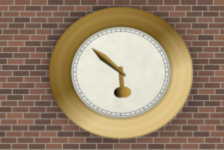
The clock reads 5 h 52 min
